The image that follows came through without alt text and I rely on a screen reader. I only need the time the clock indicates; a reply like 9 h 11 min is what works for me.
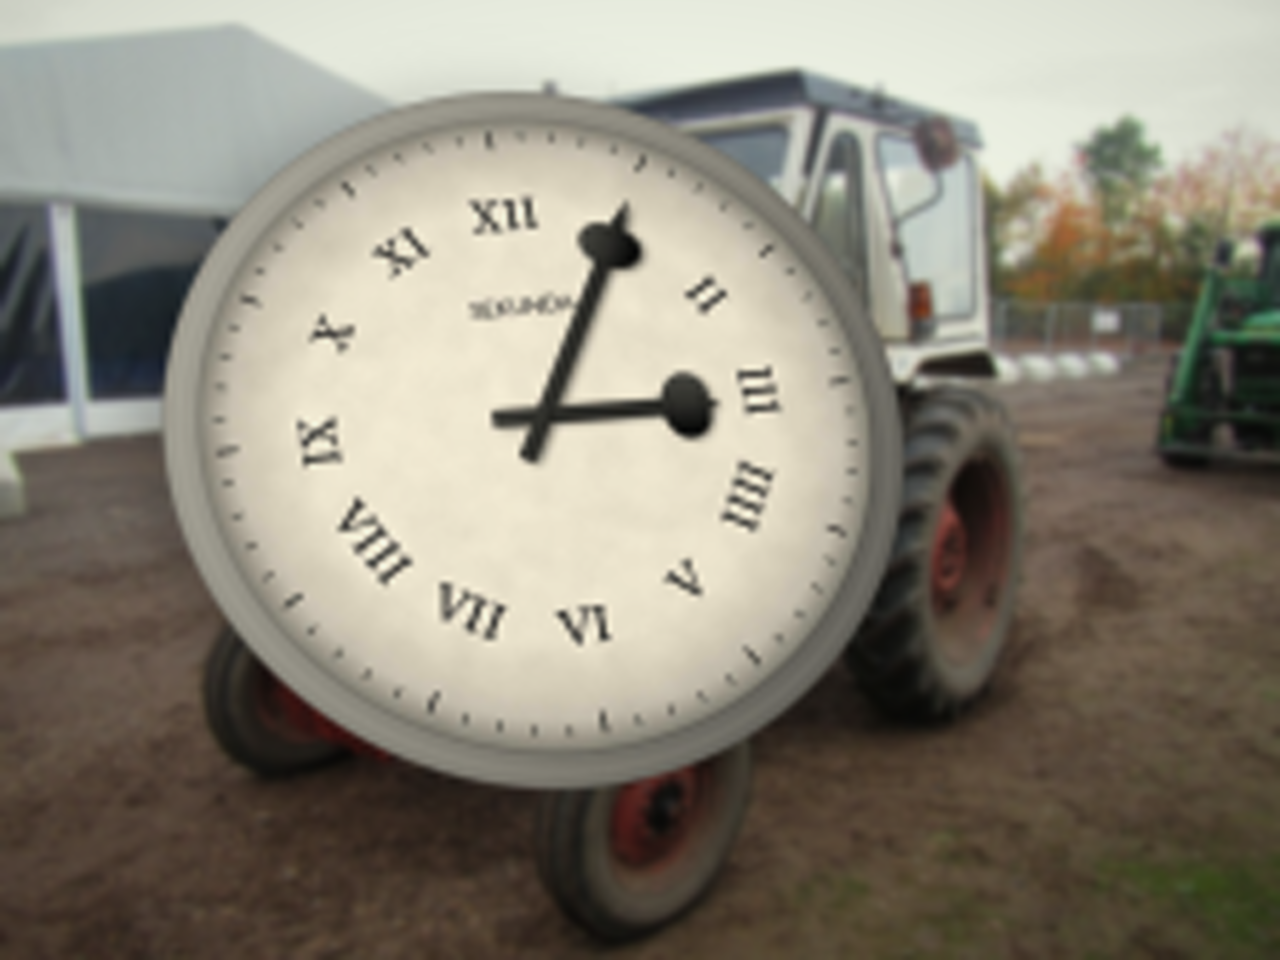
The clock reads 3 h 05 min
